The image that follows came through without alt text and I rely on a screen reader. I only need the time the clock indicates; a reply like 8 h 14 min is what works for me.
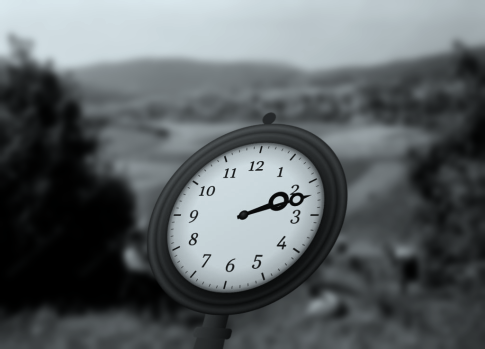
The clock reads 2 h 12 min
